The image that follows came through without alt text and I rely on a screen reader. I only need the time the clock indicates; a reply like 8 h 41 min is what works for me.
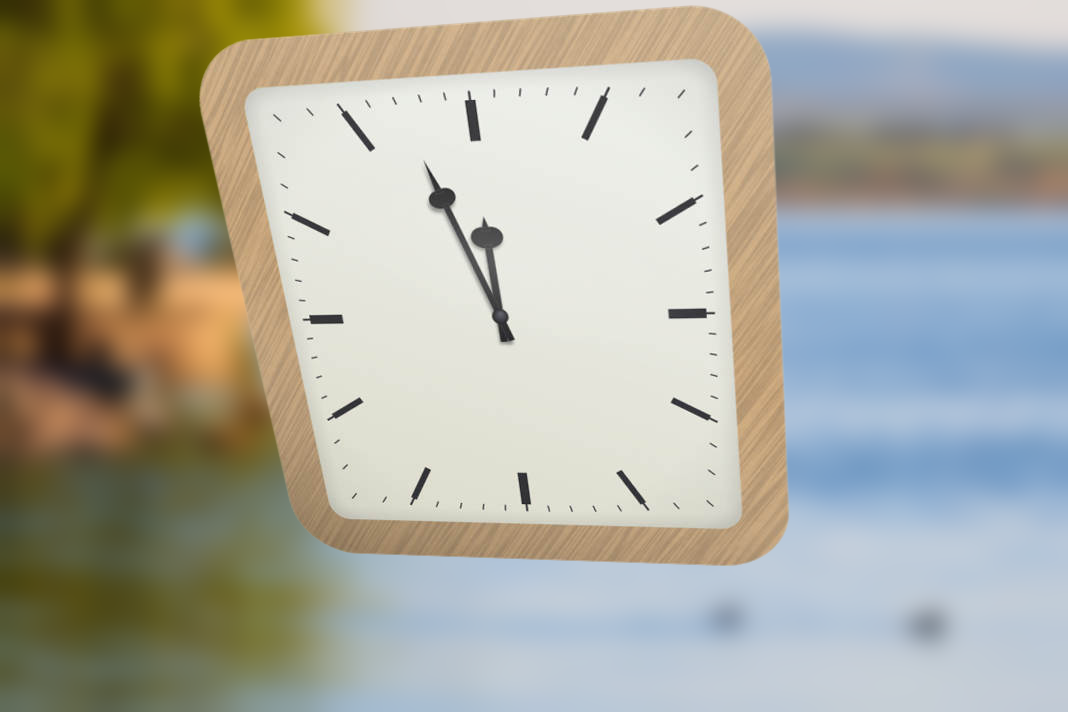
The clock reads 11 h 57 min
